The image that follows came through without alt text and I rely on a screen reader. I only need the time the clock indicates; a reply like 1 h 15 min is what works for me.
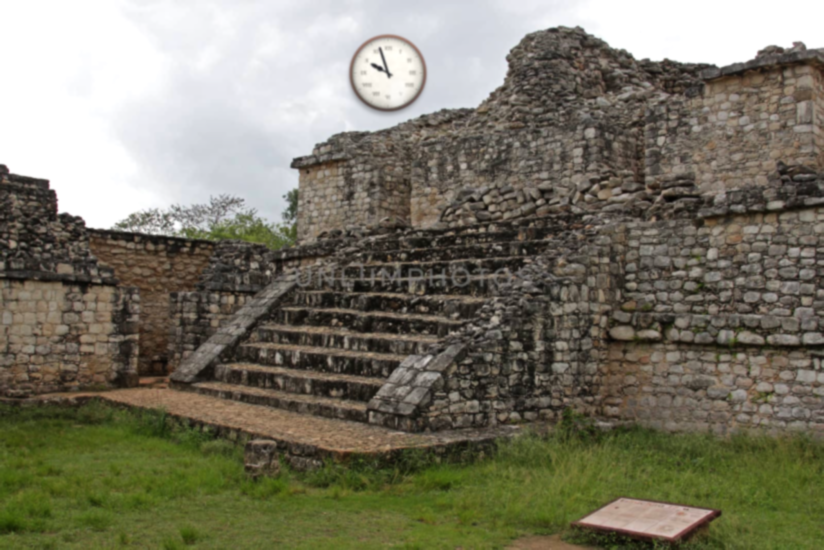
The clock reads 9 h 57 min
